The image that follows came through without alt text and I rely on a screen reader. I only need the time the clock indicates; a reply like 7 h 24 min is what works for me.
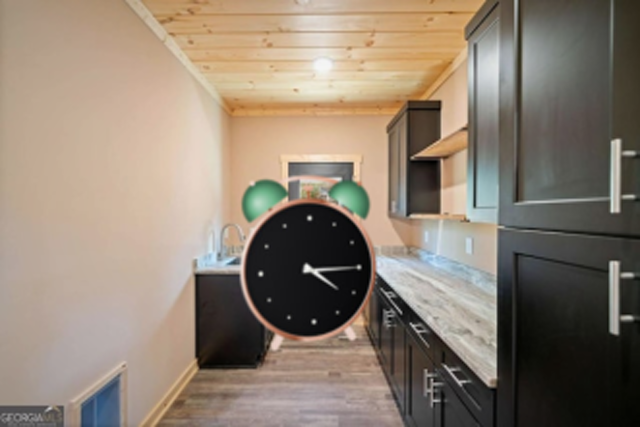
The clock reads 4 h 15 min
